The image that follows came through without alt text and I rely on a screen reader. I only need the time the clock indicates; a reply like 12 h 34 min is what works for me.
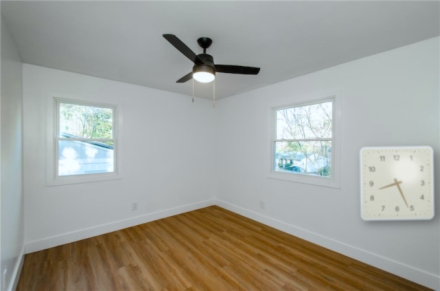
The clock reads 8 h 26 min
